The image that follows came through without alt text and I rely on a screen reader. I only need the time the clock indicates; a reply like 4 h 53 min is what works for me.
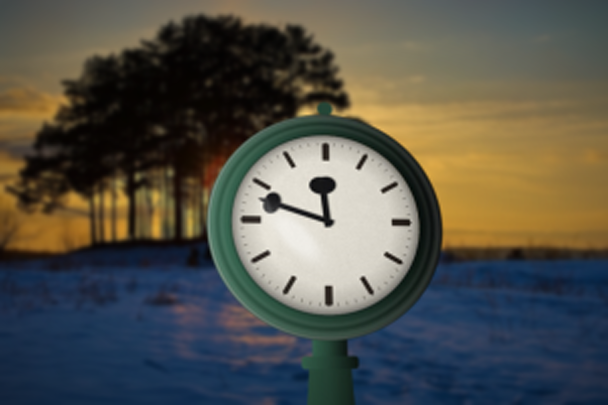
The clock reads 11 h 48 min
